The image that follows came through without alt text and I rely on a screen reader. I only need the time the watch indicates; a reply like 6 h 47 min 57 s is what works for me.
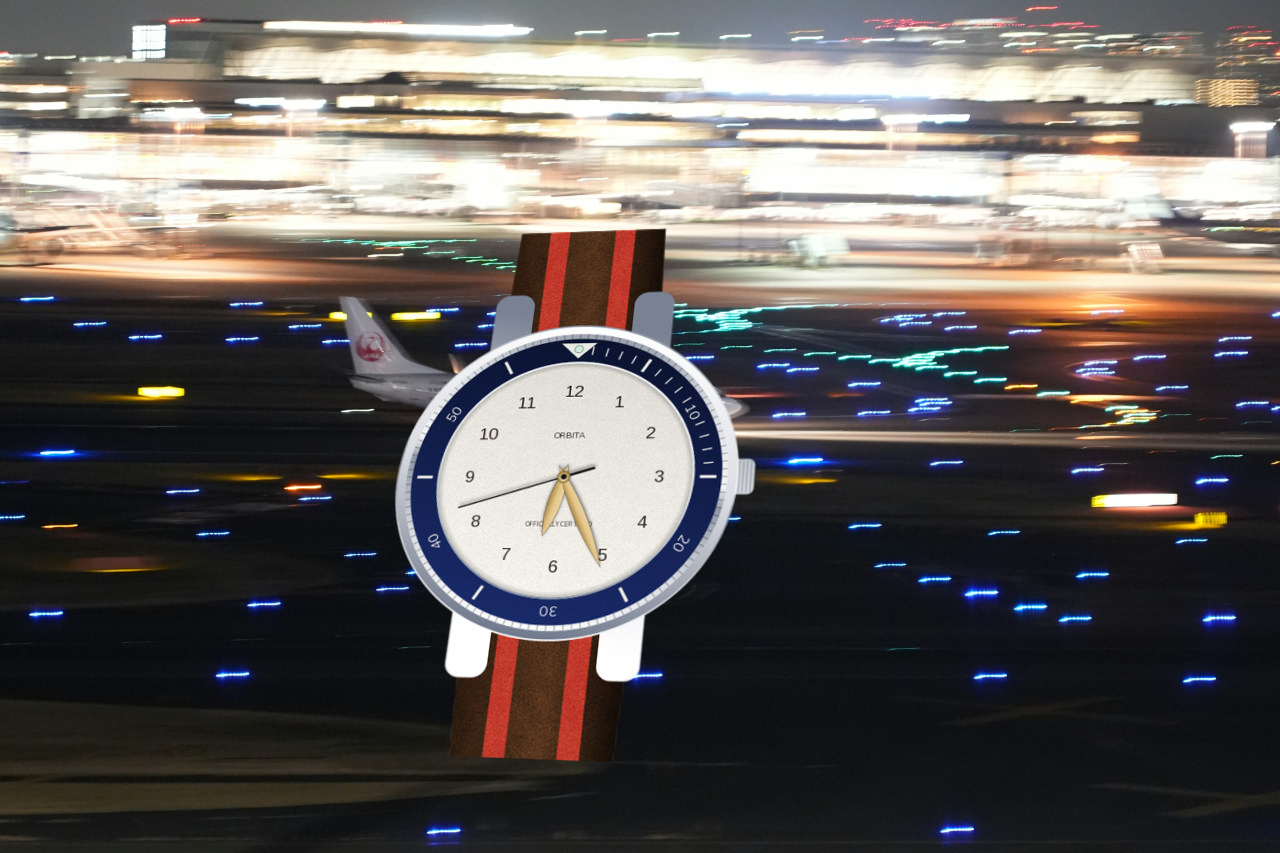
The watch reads 6 h 25 min 42 s
